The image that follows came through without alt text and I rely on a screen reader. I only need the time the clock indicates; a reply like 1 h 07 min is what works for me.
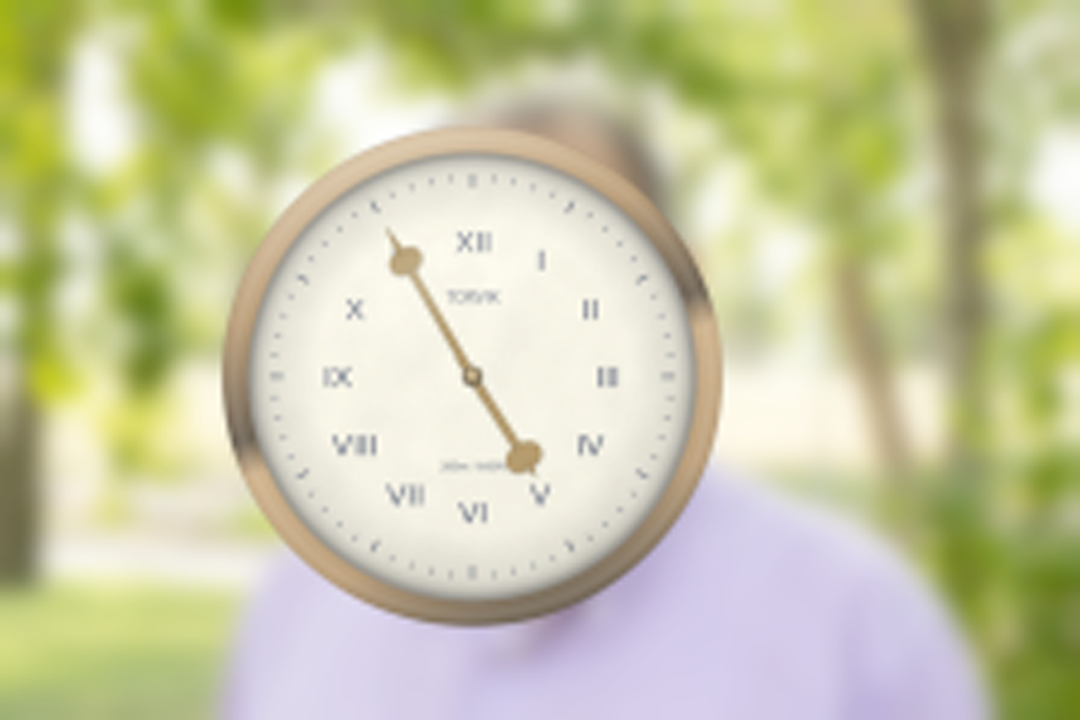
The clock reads 4 h 55 min
